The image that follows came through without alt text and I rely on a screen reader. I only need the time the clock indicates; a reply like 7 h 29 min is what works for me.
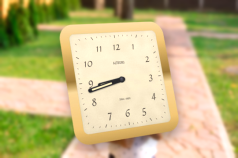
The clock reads 8 h 43 min
